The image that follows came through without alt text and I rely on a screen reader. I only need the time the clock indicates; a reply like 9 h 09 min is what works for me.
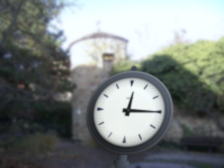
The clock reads 12 h 15 min
